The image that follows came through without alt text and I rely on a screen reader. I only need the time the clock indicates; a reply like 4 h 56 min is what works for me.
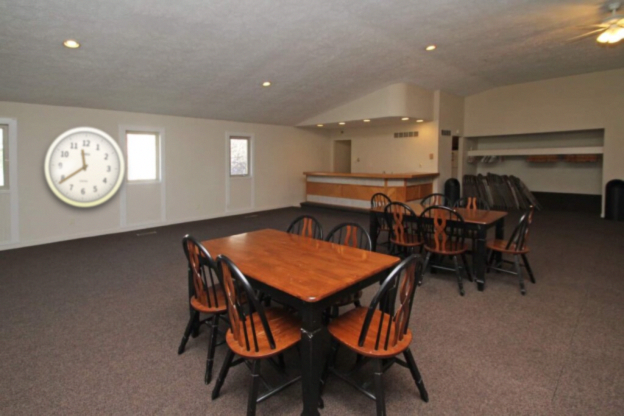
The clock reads 11 h 39 min
